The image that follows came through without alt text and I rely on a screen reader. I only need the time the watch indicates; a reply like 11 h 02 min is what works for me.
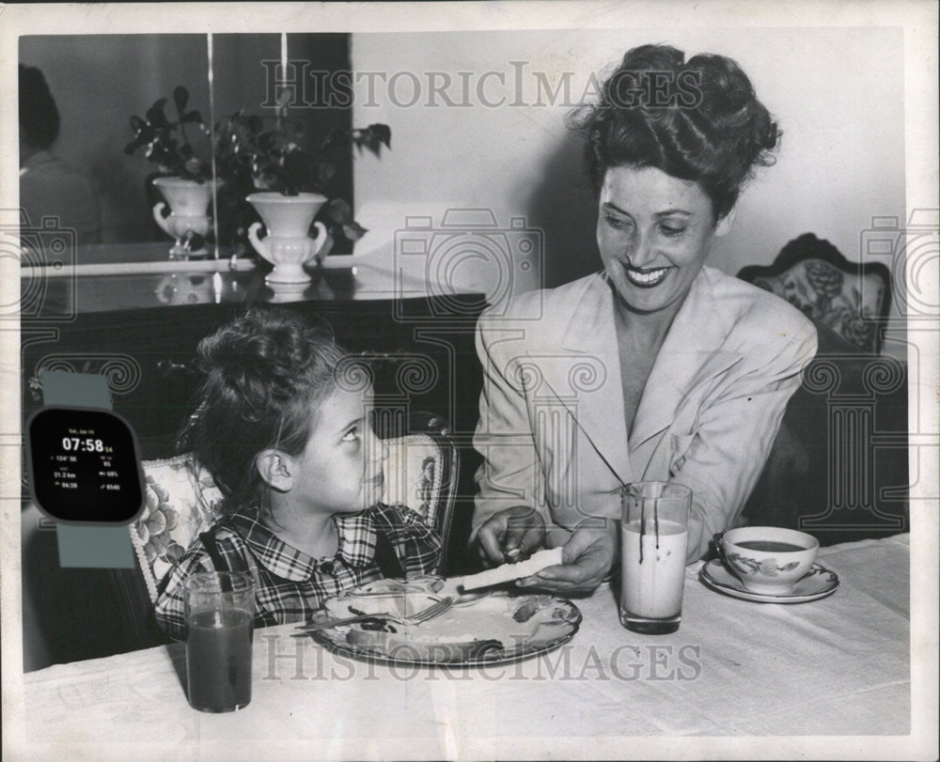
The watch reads 7 h 58 min
